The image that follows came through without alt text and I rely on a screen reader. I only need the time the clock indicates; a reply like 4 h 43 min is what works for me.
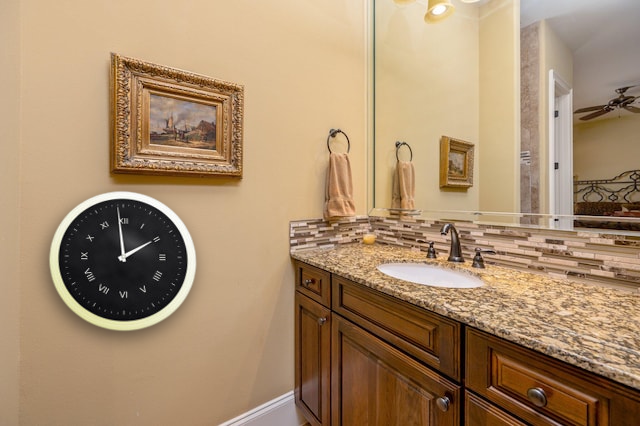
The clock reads 1 h 59 min
